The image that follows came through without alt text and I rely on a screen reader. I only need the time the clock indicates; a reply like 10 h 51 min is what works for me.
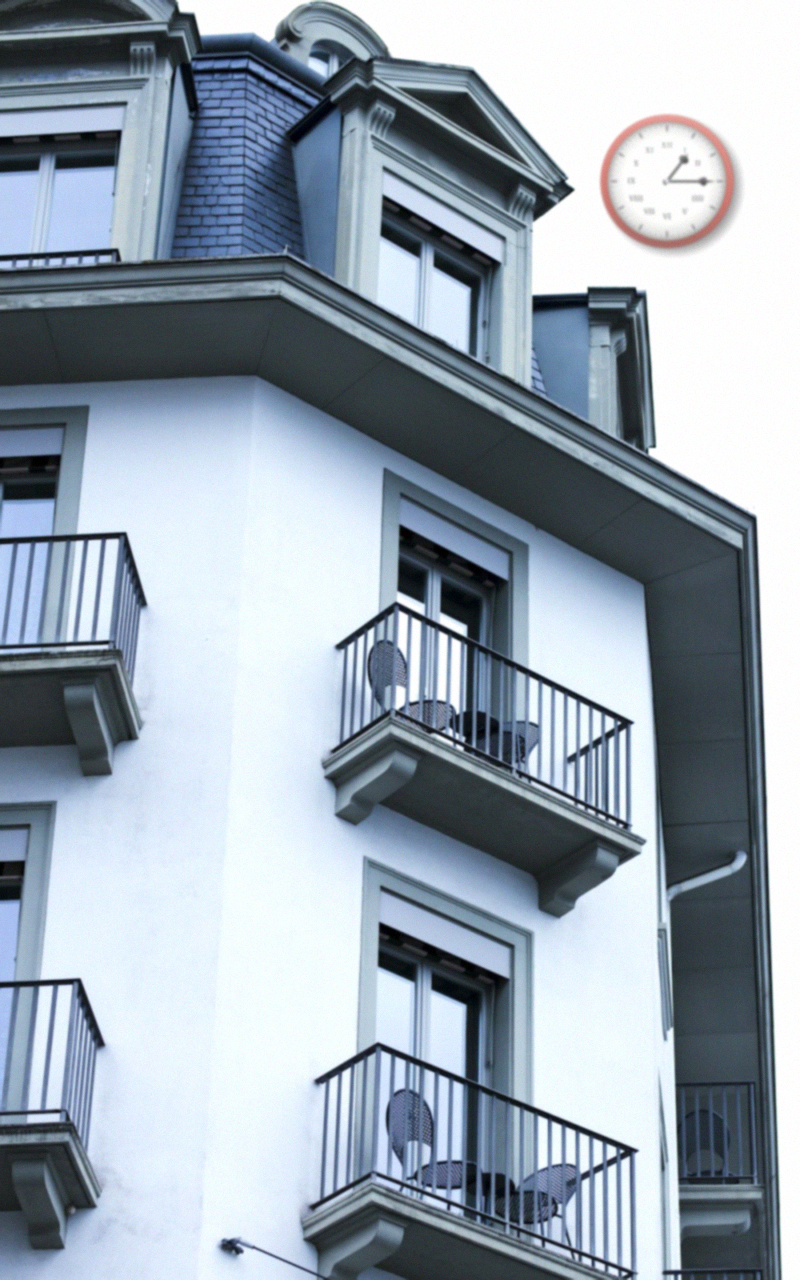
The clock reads 1 h 15 min
